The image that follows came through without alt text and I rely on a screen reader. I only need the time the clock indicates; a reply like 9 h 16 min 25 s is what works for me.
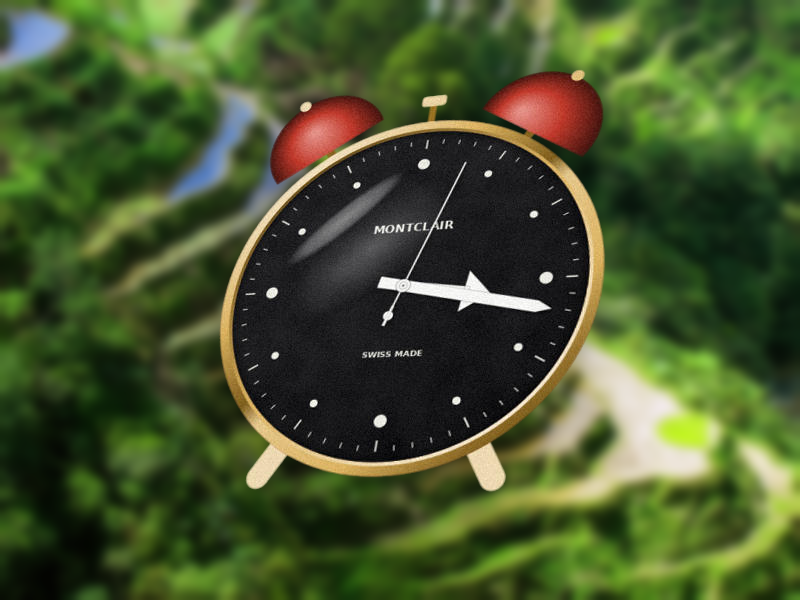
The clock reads 3 h 17 min 03 s
